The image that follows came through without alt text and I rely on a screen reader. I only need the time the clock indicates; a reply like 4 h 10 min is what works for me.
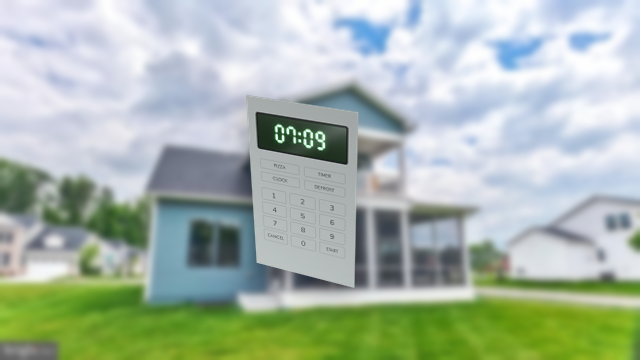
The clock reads 7 h 09 min
